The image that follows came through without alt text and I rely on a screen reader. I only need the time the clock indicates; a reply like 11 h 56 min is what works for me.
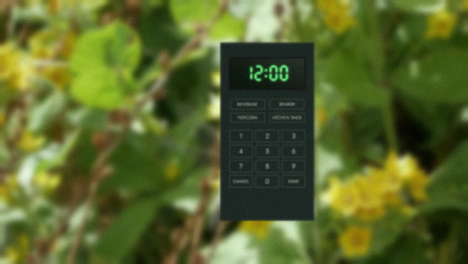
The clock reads 12 h 00 min
